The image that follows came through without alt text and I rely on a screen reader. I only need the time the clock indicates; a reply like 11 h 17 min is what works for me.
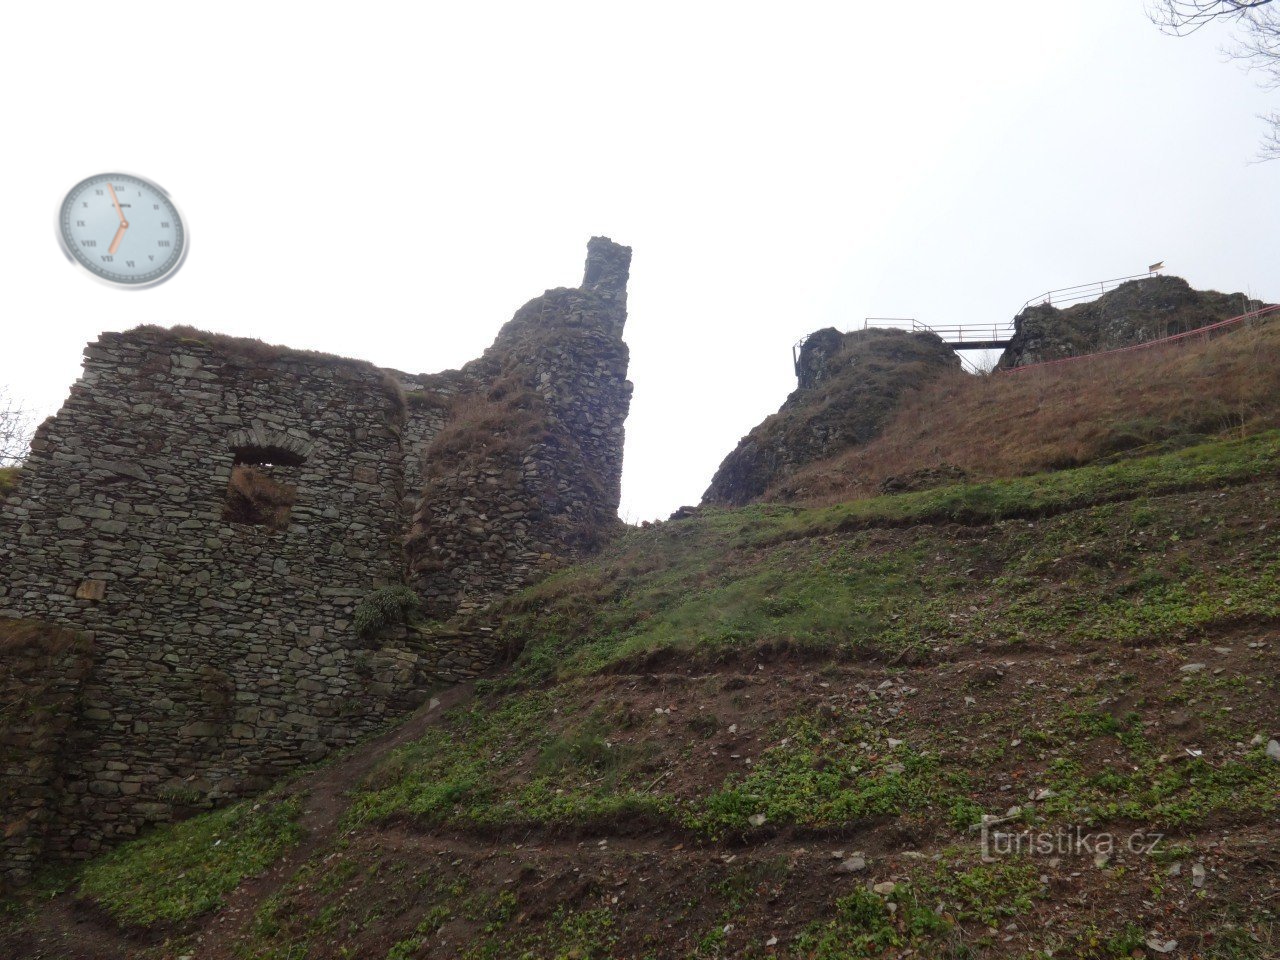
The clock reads 6 h 58 min
